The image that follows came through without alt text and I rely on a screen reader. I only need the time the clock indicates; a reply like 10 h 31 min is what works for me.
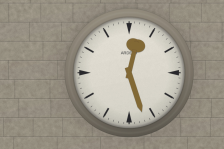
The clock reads 12 h 27 min
